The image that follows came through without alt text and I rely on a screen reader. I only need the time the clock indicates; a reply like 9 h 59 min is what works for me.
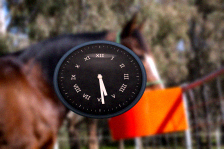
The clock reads 5 h 29 min
